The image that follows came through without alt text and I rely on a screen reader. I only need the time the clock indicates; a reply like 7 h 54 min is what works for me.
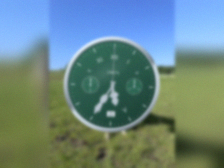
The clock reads 5 h 35 min
